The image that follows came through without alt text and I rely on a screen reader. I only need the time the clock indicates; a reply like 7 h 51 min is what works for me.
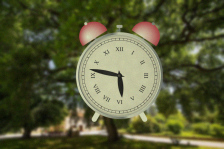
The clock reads 5 h 47 min
